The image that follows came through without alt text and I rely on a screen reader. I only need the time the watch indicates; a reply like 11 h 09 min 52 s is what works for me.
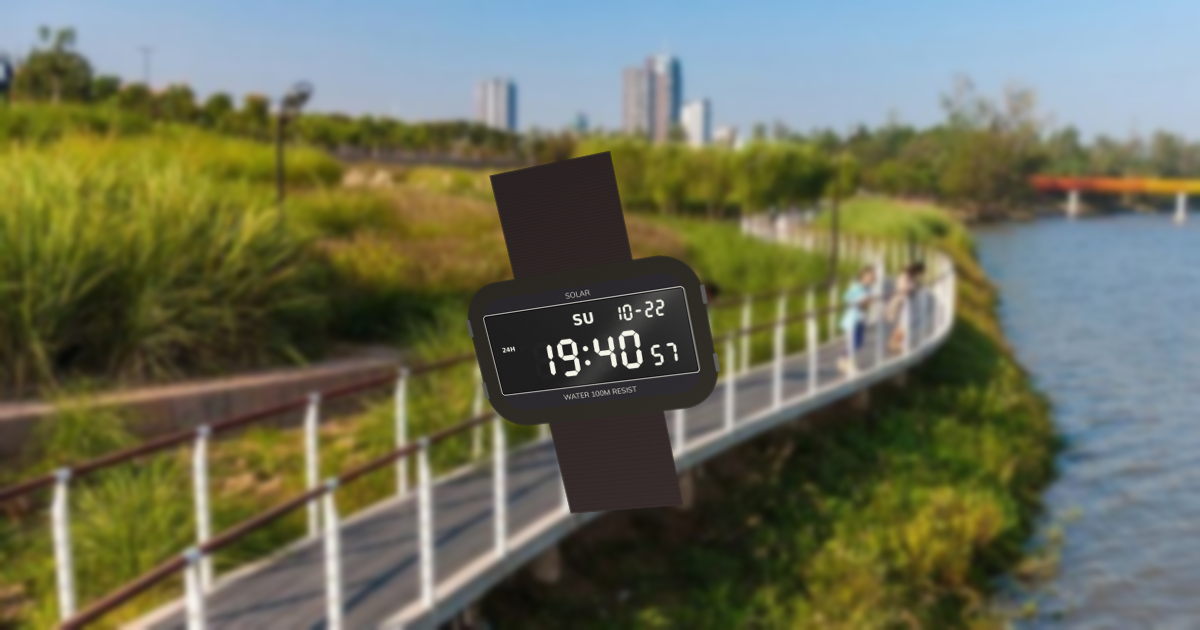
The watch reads 19 h 40 min 57 s
